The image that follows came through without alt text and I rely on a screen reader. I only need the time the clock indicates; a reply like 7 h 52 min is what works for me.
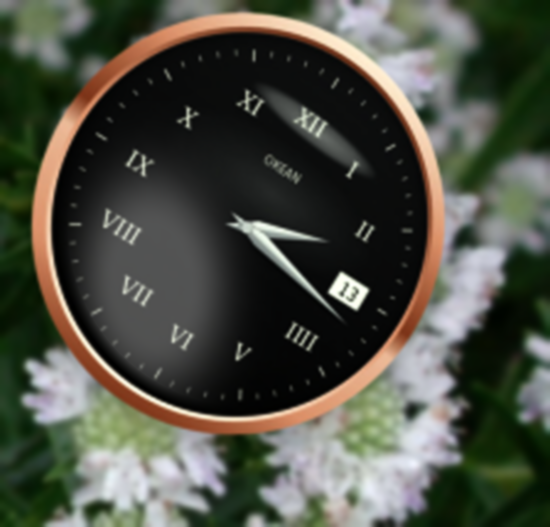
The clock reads 2 h 17 min
